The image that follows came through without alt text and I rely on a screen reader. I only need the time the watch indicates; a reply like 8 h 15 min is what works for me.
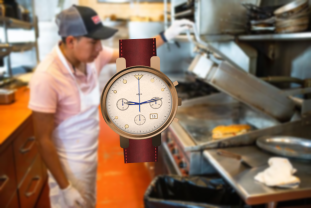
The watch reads 9 h 13 min
